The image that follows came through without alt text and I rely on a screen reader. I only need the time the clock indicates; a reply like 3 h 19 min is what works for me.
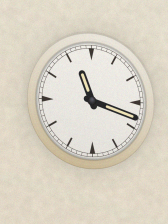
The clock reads 11 h 18 min
